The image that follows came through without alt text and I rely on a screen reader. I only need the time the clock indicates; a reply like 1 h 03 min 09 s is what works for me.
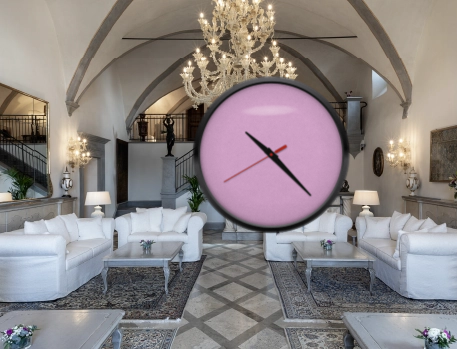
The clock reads 10 h 22 min 40 s
